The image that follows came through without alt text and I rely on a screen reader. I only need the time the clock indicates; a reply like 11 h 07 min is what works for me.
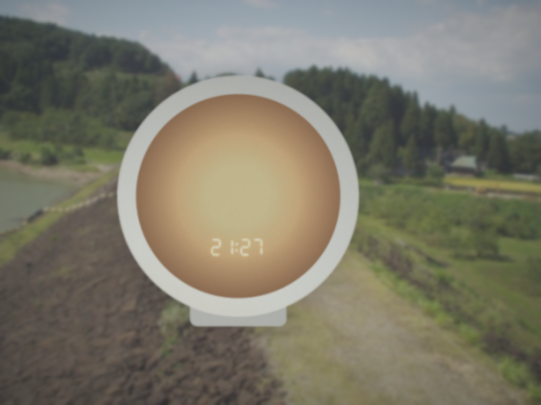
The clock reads 21 h 27 min
